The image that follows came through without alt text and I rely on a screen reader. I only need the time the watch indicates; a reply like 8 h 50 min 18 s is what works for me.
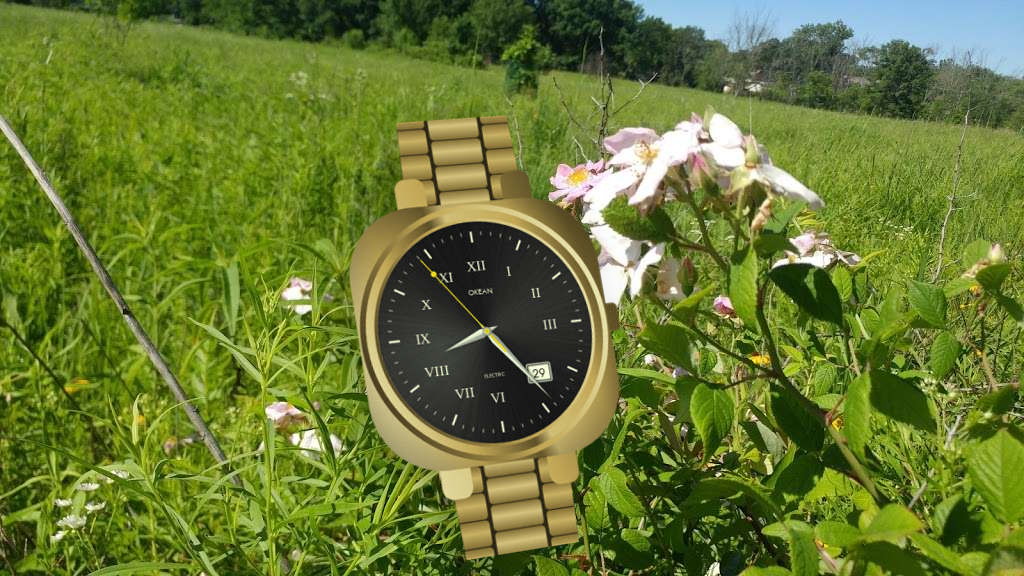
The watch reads 8 h 23 min 54 s
